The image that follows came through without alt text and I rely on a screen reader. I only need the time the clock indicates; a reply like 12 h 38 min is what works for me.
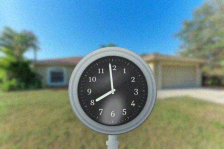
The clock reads 7 h 59 min
